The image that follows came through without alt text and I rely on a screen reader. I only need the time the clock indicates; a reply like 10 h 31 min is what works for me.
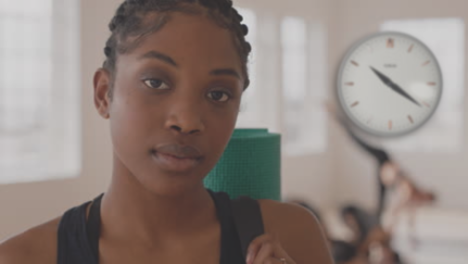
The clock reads 10 h 21 min
